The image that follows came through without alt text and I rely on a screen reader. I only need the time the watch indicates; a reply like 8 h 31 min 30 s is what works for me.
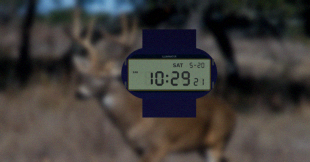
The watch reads 10 h 29 min 21 s
